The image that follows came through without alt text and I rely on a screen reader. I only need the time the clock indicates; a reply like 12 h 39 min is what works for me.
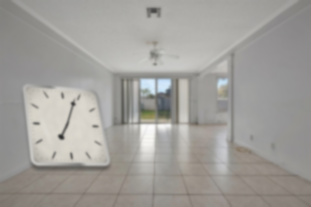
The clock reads 7 h 04 min
